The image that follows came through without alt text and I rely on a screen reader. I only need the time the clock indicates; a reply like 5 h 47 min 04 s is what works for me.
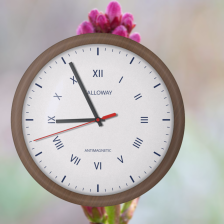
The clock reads 8 h 55 min 42 s
